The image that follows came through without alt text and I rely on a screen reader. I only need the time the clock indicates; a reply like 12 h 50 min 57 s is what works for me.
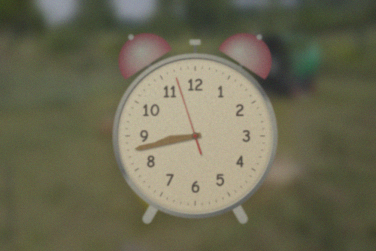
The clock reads 8 h 42 min 57 s
